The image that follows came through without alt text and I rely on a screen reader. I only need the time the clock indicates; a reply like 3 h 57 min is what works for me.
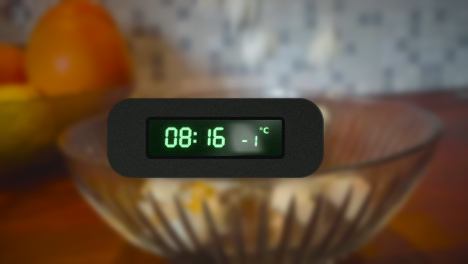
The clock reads 8 h 16 min
